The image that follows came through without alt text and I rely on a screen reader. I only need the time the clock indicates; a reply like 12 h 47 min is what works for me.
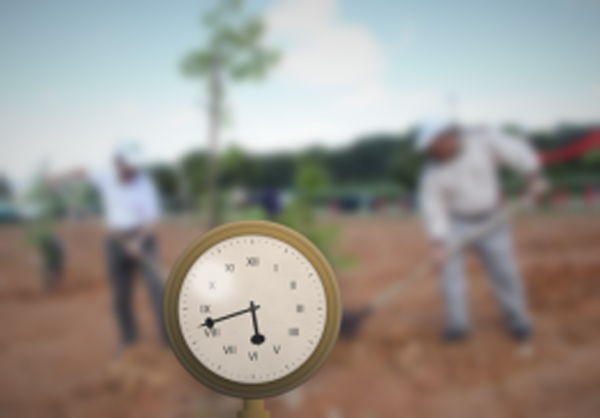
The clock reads 5 h 42 min
